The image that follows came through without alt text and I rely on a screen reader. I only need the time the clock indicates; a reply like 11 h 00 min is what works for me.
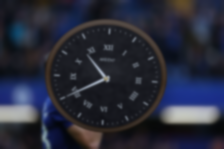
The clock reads 10 h 40 min
